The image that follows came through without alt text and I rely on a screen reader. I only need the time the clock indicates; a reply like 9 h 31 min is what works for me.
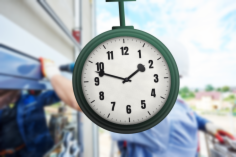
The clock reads 1 h 48 min
